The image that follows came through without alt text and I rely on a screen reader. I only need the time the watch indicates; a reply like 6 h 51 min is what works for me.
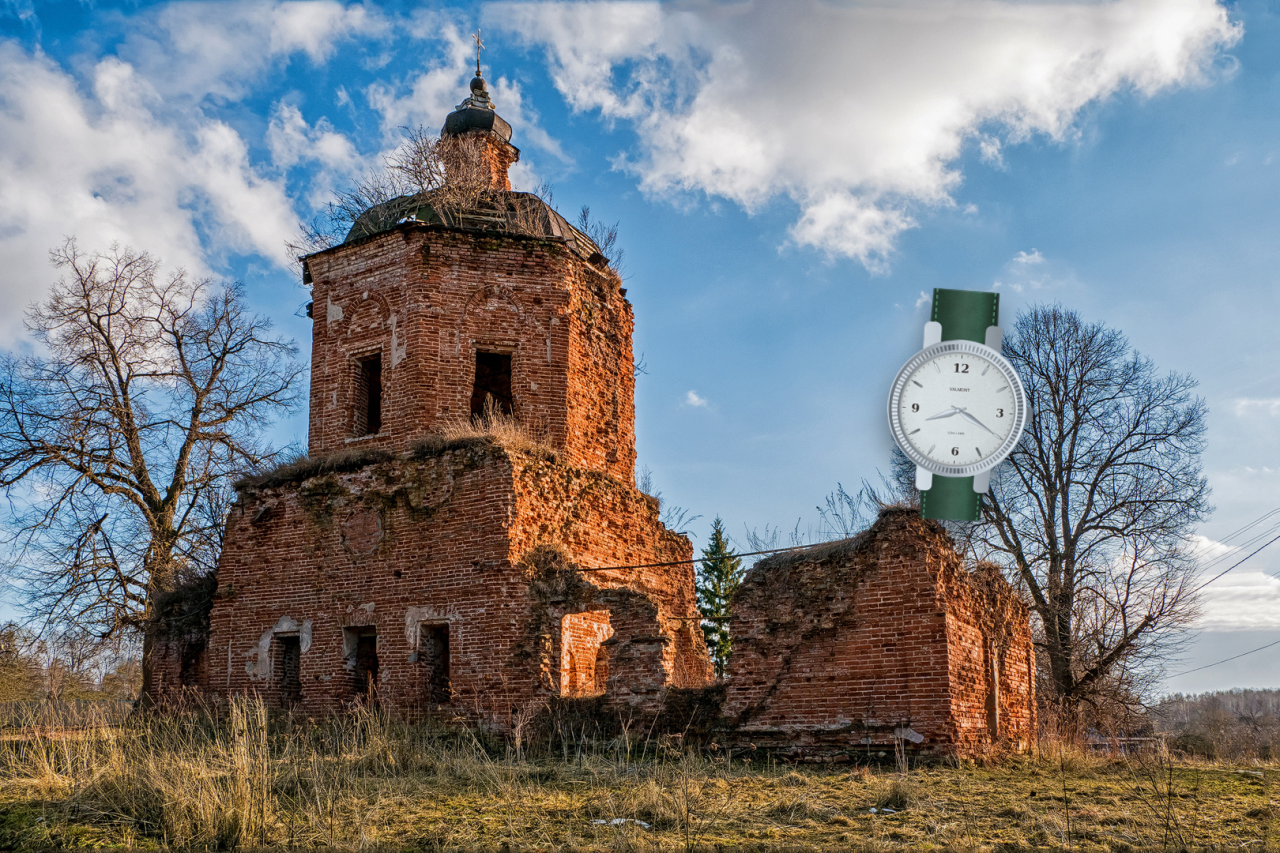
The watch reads 8 h 20 min
